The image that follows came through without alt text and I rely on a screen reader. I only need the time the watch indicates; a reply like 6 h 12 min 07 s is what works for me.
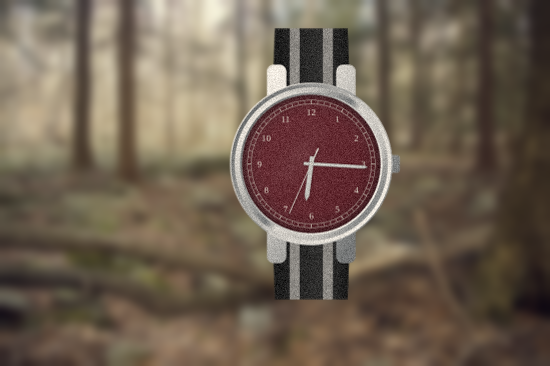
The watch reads 6 h 15 min 34 s
